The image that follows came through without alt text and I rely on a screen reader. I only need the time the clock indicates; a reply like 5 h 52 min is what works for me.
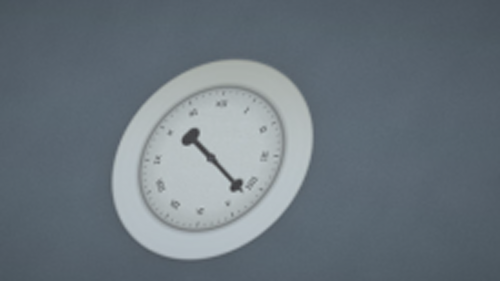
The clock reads 10 h 22 min
